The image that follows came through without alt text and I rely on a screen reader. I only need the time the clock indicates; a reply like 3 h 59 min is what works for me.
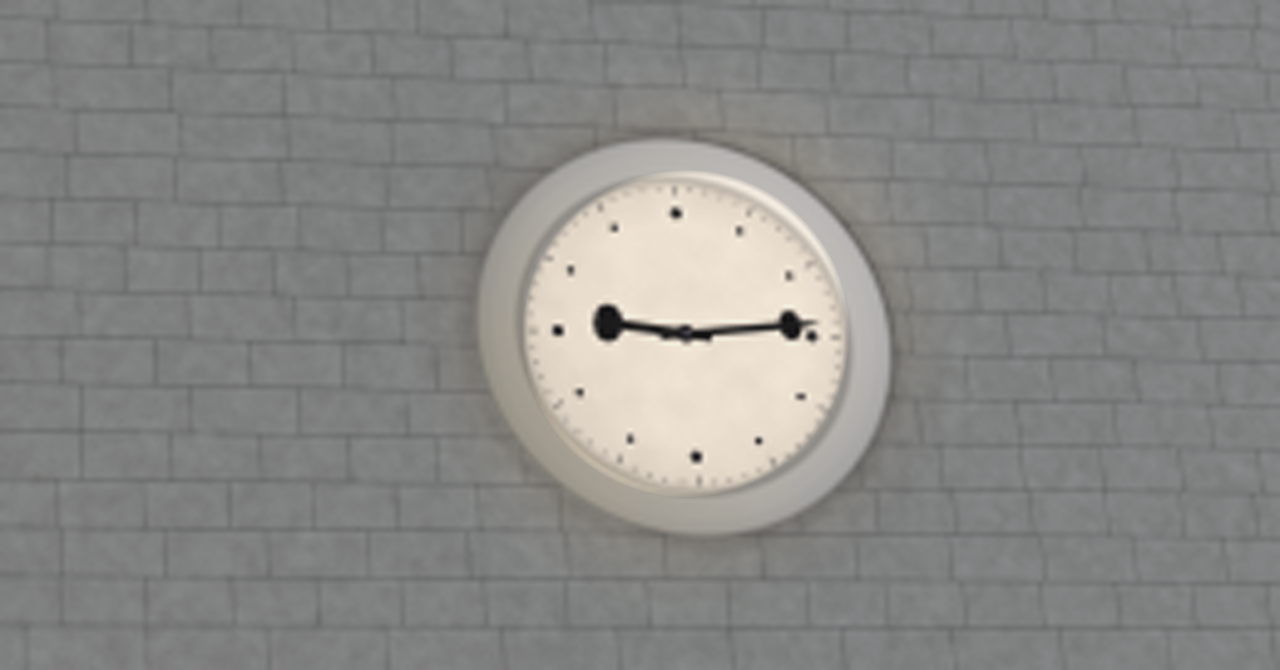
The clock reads 9 h 14 min
